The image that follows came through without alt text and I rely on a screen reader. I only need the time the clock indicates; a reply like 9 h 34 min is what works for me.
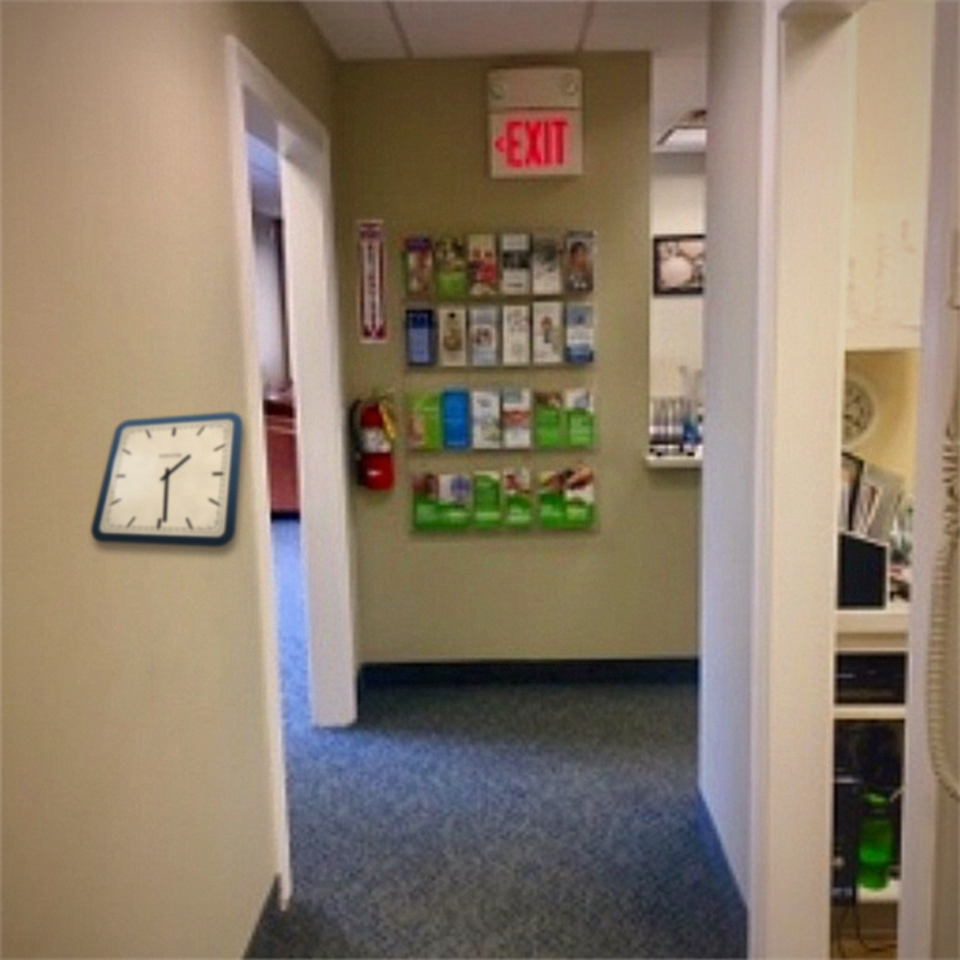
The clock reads 1 h 29 min
